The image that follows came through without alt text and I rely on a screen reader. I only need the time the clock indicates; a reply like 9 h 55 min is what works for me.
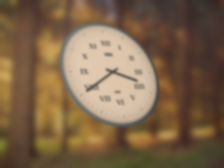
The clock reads 3 h 40 min
